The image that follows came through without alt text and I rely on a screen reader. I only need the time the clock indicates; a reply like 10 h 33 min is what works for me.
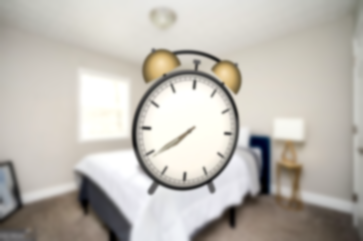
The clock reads 7 h 39 min
